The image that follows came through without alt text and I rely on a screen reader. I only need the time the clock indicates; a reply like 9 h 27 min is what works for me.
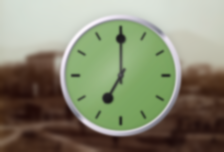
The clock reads 7 h 00 min
